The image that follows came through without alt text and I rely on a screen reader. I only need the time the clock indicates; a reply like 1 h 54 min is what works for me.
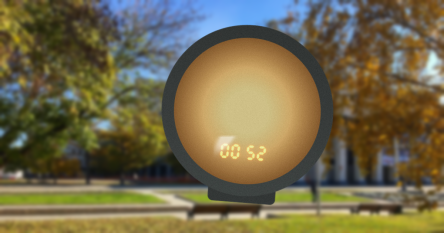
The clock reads 0 h 52 min
